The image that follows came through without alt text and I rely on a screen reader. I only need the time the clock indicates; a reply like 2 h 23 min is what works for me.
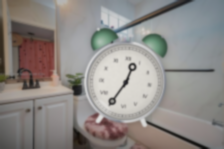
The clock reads 12 h 35 min
